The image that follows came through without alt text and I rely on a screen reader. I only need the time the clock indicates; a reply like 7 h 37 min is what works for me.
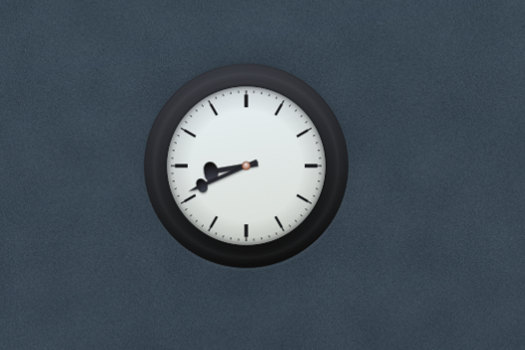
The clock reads 8 h 41 min
